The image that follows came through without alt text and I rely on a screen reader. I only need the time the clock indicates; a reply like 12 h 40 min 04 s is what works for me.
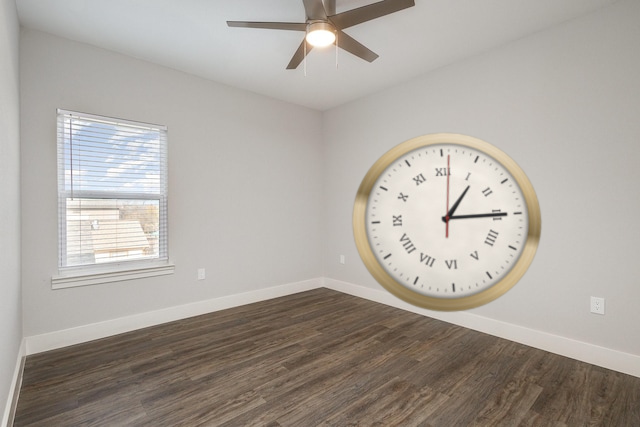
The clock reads 1 h 15 min 01 s
